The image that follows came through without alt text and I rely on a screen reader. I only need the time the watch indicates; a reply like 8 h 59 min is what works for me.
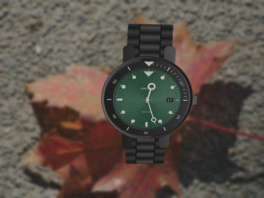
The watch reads 12 h 27 min
